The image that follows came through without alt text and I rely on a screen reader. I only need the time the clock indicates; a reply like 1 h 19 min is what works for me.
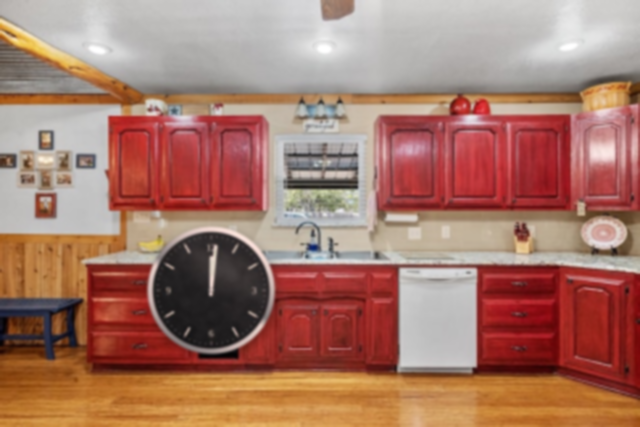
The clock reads 12 h 01 min
